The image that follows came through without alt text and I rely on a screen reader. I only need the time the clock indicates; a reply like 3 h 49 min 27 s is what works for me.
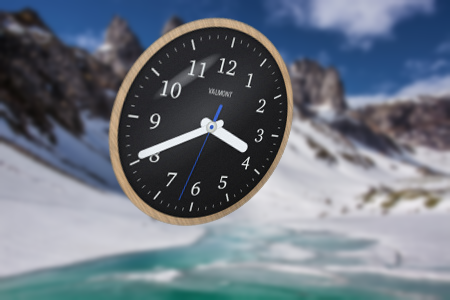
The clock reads 3 h 40 min 32 s
